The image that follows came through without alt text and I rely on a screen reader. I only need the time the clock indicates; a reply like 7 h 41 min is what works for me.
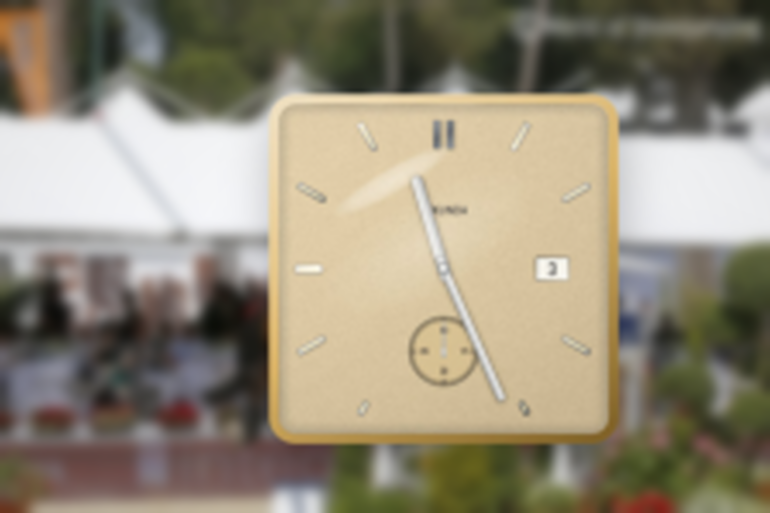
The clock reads 11 h 26 min
